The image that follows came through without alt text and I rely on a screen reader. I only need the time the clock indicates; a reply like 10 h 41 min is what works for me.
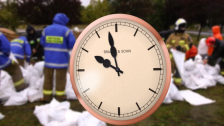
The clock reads 9 h 58 min
